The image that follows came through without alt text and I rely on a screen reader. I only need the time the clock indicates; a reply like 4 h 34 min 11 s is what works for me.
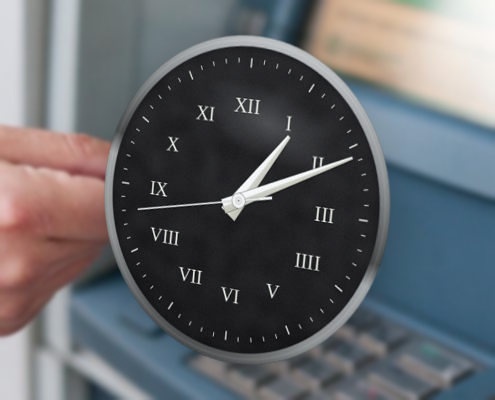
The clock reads 1 h 10 min 43 s
